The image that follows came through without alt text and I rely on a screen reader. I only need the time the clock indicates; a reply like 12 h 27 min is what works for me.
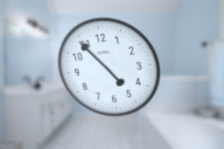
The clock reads 4 h 54 min
